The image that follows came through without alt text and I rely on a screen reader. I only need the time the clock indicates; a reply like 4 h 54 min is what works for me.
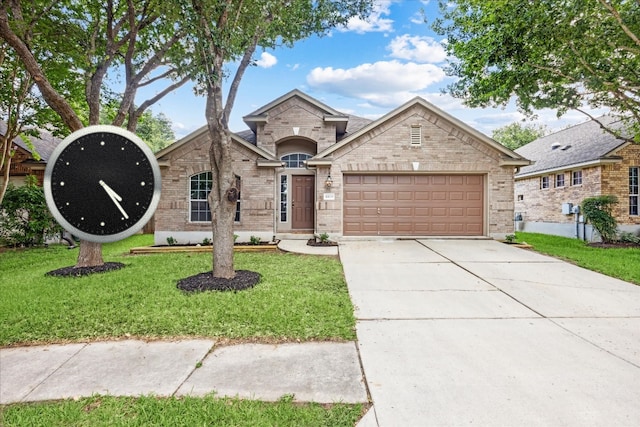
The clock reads 4 h 24 min
